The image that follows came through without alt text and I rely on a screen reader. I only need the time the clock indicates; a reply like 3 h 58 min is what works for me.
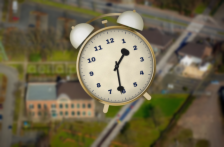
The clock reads 1 h 31 min
